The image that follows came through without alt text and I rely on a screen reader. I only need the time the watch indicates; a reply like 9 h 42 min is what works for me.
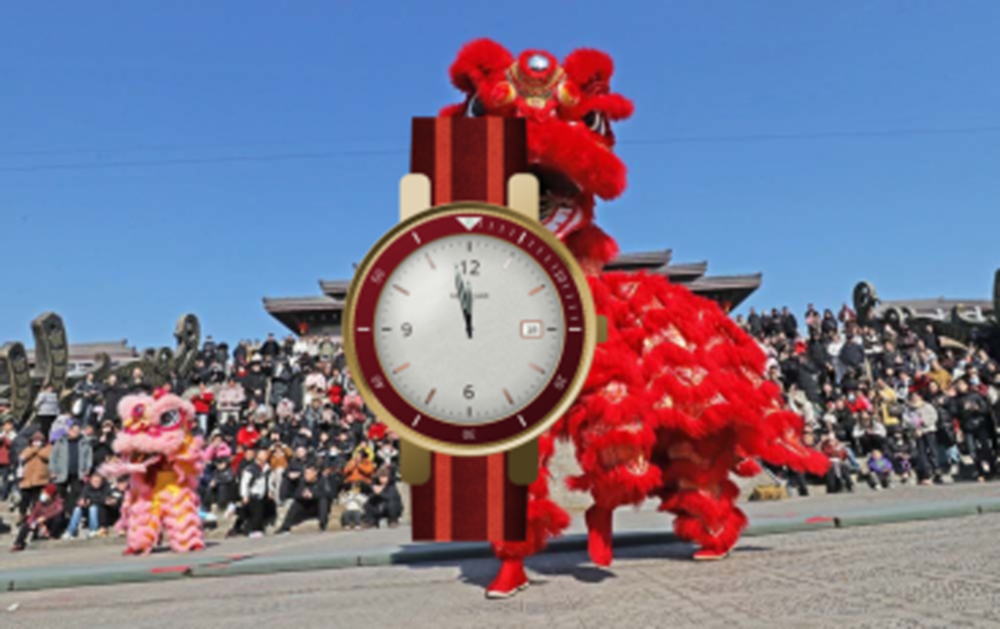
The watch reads 11 h 58 min
